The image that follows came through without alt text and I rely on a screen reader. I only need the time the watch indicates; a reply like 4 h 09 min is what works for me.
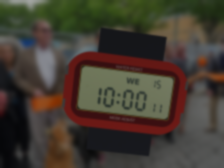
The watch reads 10 h 00 min
